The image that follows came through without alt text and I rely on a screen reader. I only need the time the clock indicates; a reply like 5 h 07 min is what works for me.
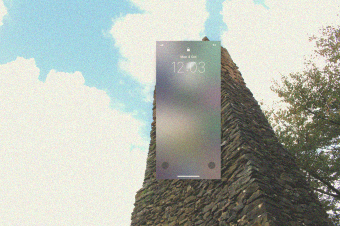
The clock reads 12 h 03 min
